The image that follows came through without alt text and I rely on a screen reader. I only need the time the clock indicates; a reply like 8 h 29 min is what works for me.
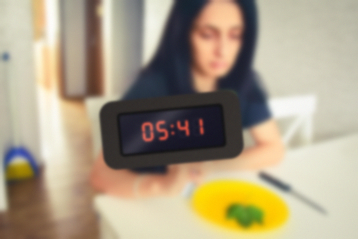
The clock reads 5 h 41 min
